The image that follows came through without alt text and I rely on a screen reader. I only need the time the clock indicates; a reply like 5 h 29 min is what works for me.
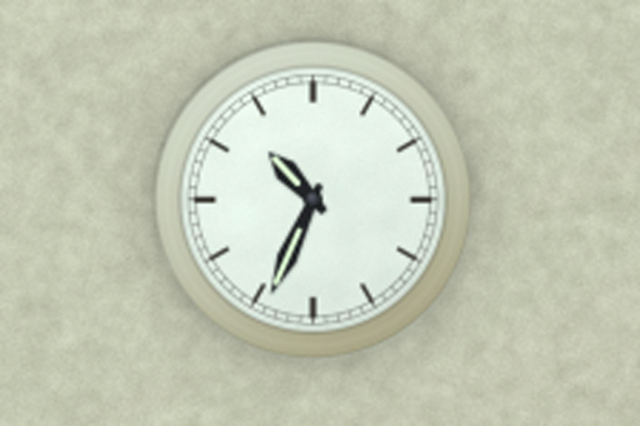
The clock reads 10 h 34 min
